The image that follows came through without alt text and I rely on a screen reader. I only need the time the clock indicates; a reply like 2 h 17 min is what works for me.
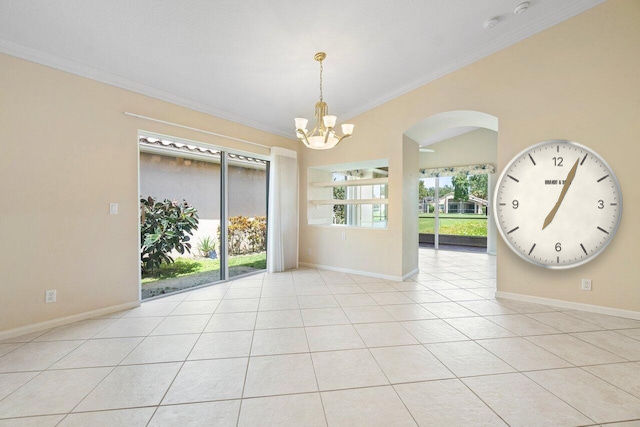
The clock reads 7 h 04 min
